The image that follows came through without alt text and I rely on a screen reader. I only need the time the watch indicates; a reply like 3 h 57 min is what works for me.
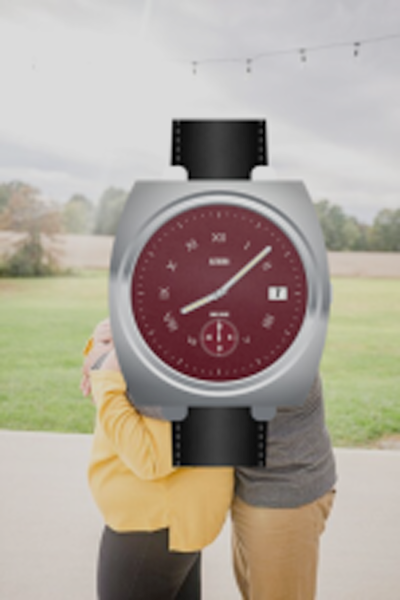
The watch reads 8 h 08 min
